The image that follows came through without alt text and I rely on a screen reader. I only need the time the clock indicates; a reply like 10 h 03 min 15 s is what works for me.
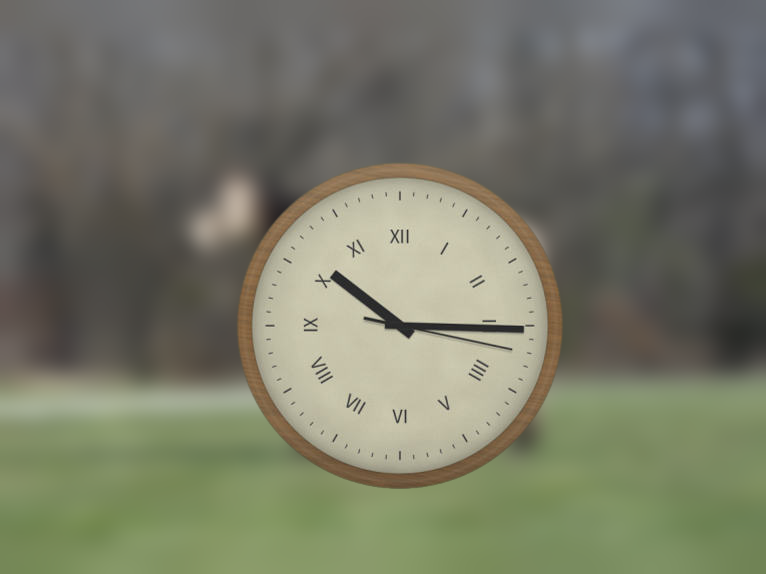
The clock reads 10 h 15 min 17 s
